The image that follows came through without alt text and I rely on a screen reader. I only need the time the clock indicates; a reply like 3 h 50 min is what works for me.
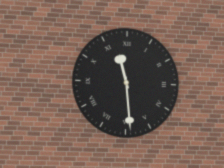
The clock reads 11 h 29 min
